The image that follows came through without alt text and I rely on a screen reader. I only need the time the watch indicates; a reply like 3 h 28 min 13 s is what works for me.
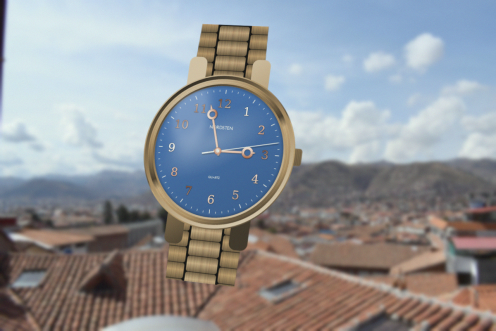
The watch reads 2 h 57 min 13 s
